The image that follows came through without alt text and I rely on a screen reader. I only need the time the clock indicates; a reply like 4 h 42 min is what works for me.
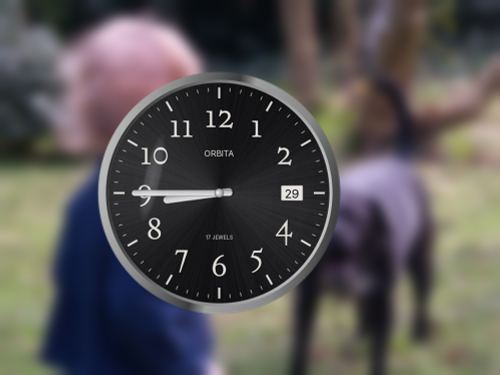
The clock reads 8 h 45 min
